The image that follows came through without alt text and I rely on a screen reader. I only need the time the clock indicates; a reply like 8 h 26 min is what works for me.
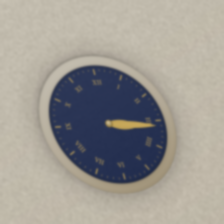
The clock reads 3 h 16 min
